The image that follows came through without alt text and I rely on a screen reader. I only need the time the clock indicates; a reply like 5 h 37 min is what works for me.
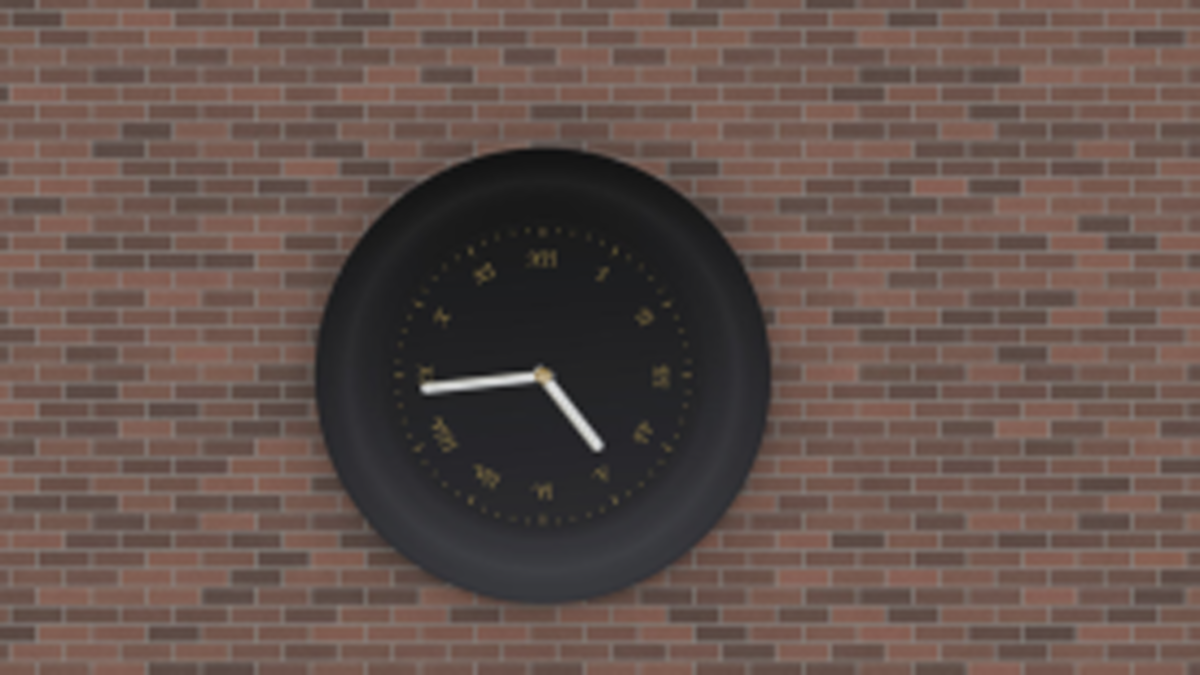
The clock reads 4 h 44 min
